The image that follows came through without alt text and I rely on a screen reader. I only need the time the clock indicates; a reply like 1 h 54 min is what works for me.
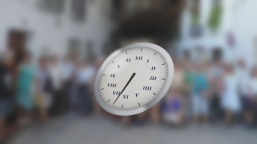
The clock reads 6 h 33 min
